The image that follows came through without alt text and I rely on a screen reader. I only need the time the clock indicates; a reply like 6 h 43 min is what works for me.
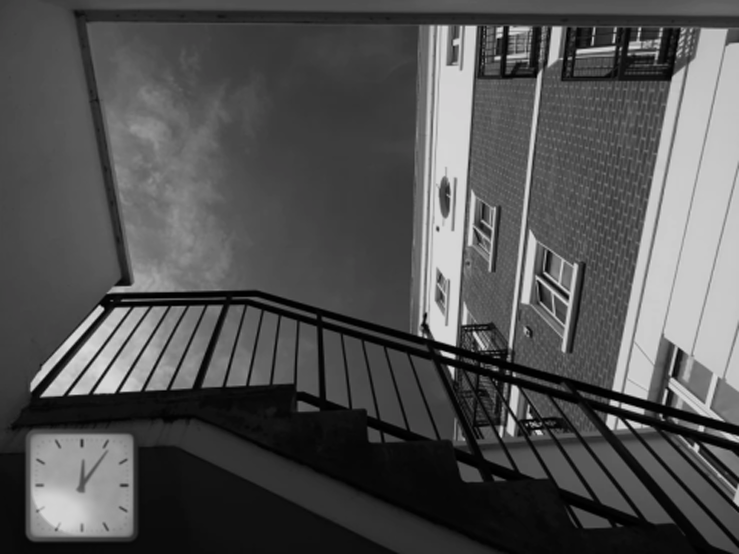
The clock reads 12 h 06 min
